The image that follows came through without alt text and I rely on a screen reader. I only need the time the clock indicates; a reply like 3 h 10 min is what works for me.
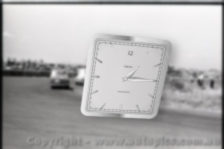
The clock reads 1 h 15 min
